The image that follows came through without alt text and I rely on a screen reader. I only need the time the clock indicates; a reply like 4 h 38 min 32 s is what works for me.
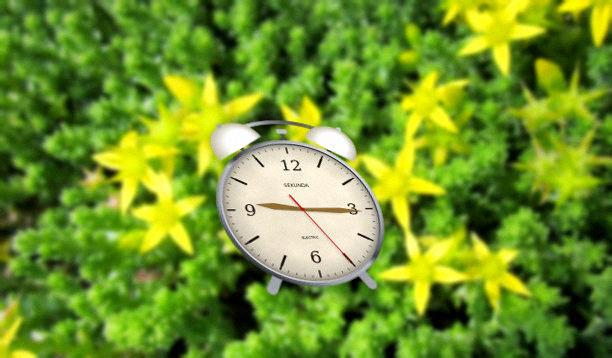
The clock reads 9 h 15 min 25 s
